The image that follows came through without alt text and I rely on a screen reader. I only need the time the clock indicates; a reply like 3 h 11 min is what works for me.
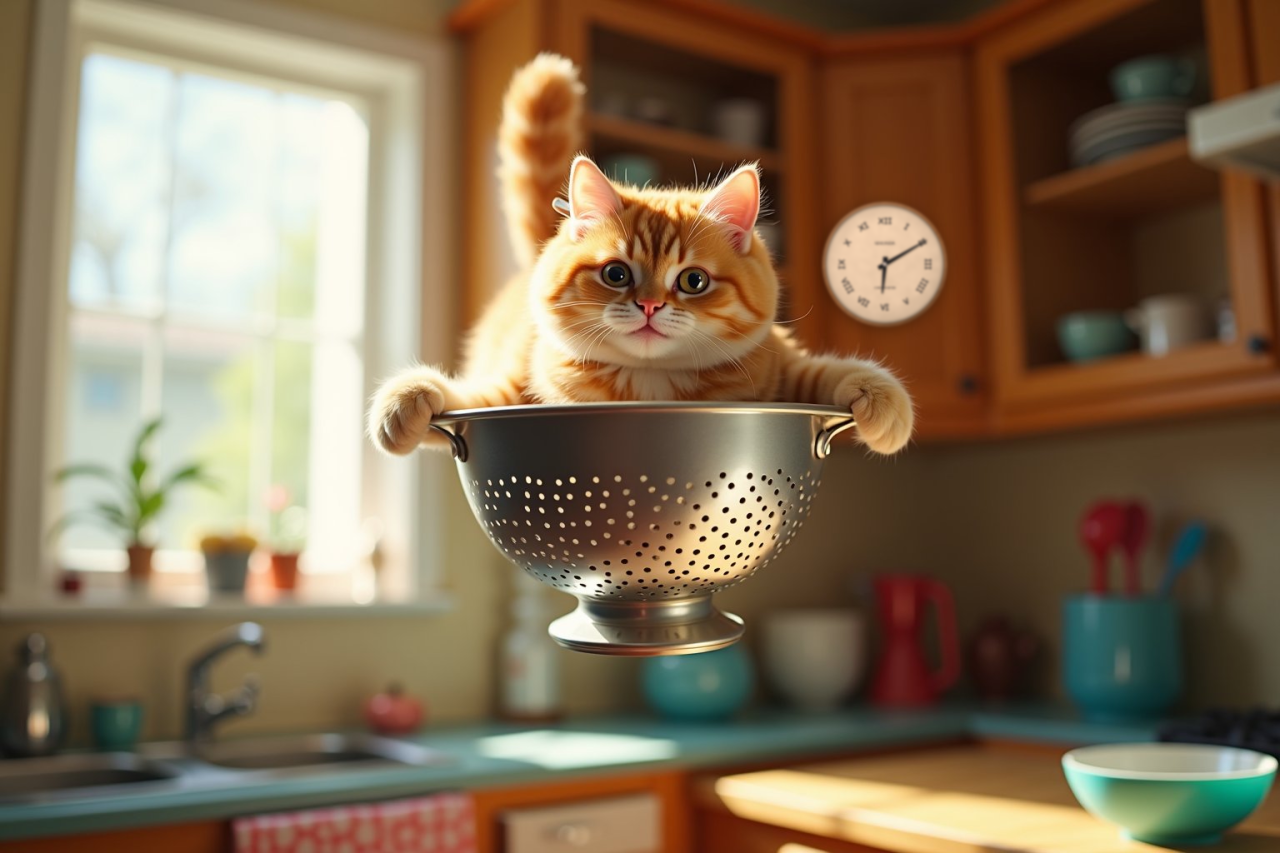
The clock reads 6 h 10 min
